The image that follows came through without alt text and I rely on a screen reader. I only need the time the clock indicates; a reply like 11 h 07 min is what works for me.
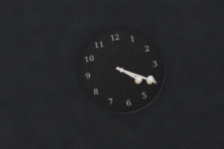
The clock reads 4 h 20 min
